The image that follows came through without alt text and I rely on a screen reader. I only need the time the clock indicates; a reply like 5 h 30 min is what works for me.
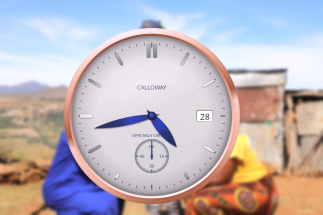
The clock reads 4 h 43 min
